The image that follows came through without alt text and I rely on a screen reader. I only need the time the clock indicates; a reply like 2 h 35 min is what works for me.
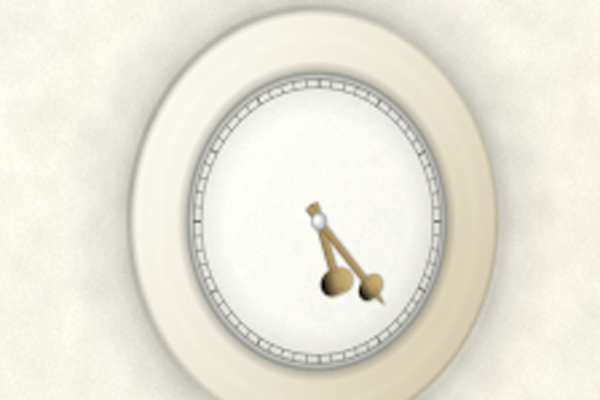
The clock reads 5 h 23 min
